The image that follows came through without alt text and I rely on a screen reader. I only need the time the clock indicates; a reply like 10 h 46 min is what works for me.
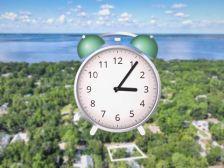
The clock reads 3 h 06 min
